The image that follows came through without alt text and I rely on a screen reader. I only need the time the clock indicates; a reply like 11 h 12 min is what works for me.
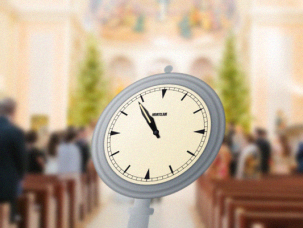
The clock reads 10 h 54 min
